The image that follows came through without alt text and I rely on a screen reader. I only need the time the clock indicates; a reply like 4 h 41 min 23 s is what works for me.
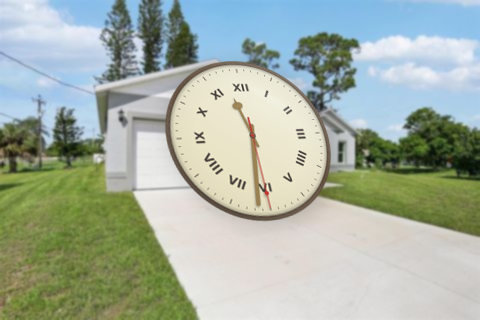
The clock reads 11 h 31 min 30 s
